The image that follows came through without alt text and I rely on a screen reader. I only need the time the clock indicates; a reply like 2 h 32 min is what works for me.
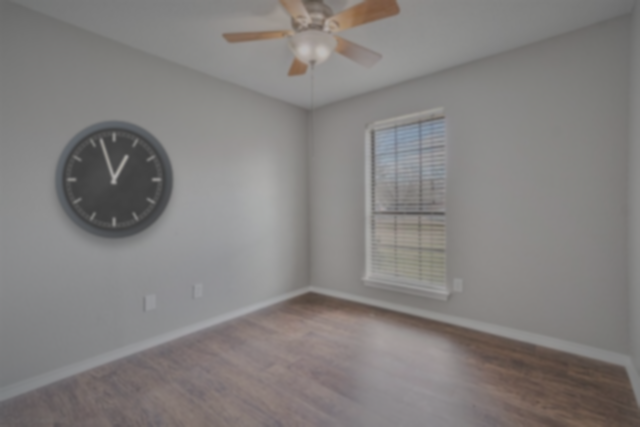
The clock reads 12 h 57 min
